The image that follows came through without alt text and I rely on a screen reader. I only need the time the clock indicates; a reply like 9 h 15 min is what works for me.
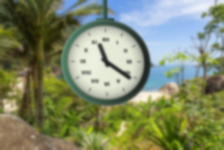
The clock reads 11 h 21 min
